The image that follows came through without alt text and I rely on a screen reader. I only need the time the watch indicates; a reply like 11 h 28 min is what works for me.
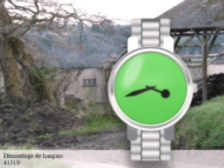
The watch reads 3 h 42 min
